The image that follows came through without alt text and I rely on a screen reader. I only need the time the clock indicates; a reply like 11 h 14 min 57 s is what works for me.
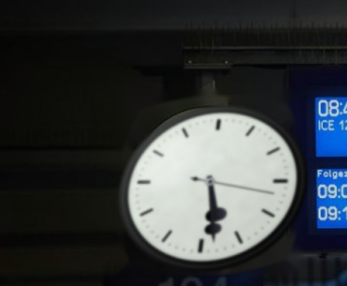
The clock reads 5 h 28 min 17 s
